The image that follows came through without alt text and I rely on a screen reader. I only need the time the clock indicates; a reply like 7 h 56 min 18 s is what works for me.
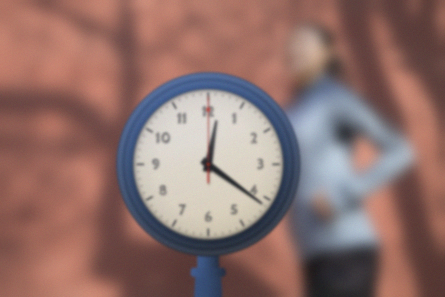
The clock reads 12 h 21 min 00 s
